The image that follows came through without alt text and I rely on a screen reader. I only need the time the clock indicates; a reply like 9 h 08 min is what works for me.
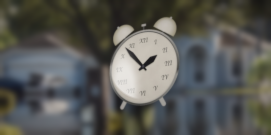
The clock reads 1 h 53 min
